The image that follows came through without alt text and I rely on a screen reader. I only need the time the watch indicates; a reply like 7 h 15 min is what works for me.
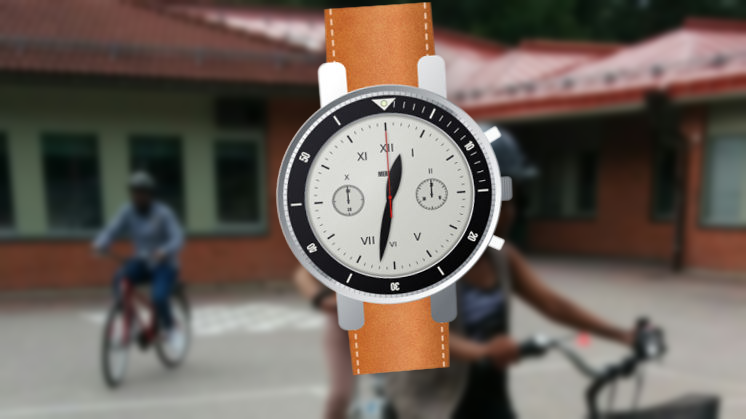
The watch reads 12 h 32 min
